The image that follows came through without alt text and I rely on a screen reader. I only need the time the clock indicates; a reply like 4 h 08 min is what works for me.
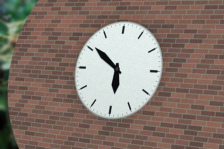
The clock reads 5 h 51 min
